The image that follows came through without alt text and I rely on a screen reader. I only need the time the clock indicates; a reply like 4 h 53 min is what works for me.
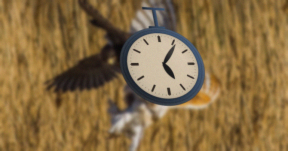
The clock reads 5 h 06 min
